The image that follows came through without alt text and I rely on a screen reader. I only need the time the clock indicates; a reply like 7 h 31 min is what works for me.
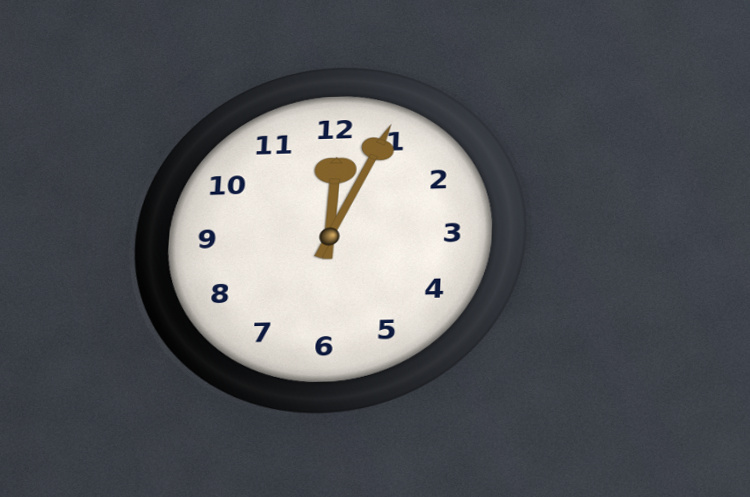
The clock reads 12 h 04 min
